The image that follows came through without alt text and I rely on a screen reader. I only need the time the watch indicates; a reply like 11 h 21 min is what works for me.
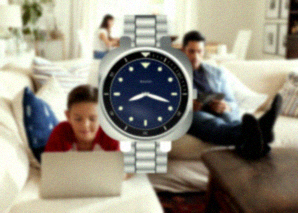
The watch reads 8 h 18 min
